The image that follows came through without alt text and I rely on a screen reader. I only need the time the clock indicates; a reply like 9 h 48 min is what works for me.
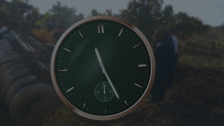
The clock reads 11 h 26 min
